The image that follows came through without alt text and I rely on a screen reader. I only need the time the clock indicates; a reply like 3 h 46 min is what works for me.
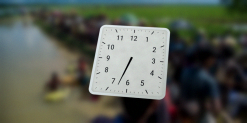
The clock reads 6 h 33 min
